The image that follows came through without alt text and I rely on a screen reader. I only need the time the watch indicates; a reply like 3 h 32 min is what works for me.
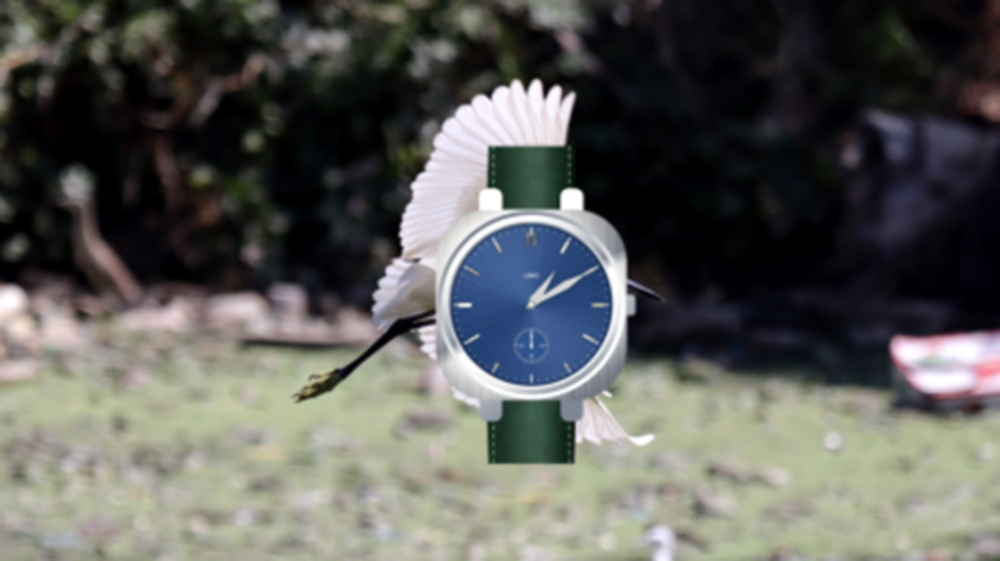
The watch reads 1 h 10 min
